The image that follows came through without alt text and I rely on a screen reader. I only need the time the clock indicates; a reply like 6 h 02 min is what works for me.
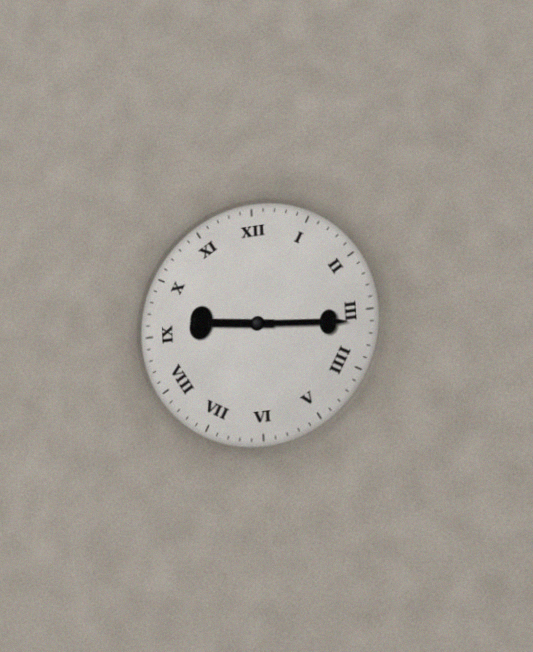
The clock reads 9 h 16 min
